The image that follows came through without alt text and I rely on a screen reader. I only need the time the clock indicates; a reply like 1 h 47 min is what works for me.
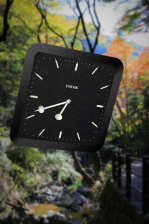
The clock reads 6 h 41 min
